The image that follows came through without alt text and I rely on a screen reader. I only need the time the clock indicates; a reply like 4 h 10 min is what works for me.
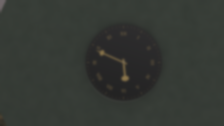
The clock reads 5 h 49 min
